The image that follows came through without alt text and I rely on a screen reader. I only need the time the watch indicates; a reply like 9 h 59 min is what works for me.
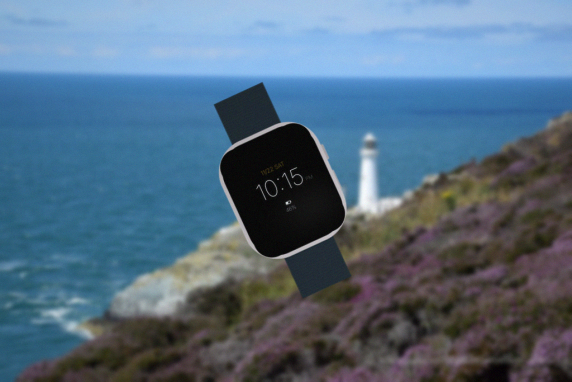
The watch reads 10 h 15 min
